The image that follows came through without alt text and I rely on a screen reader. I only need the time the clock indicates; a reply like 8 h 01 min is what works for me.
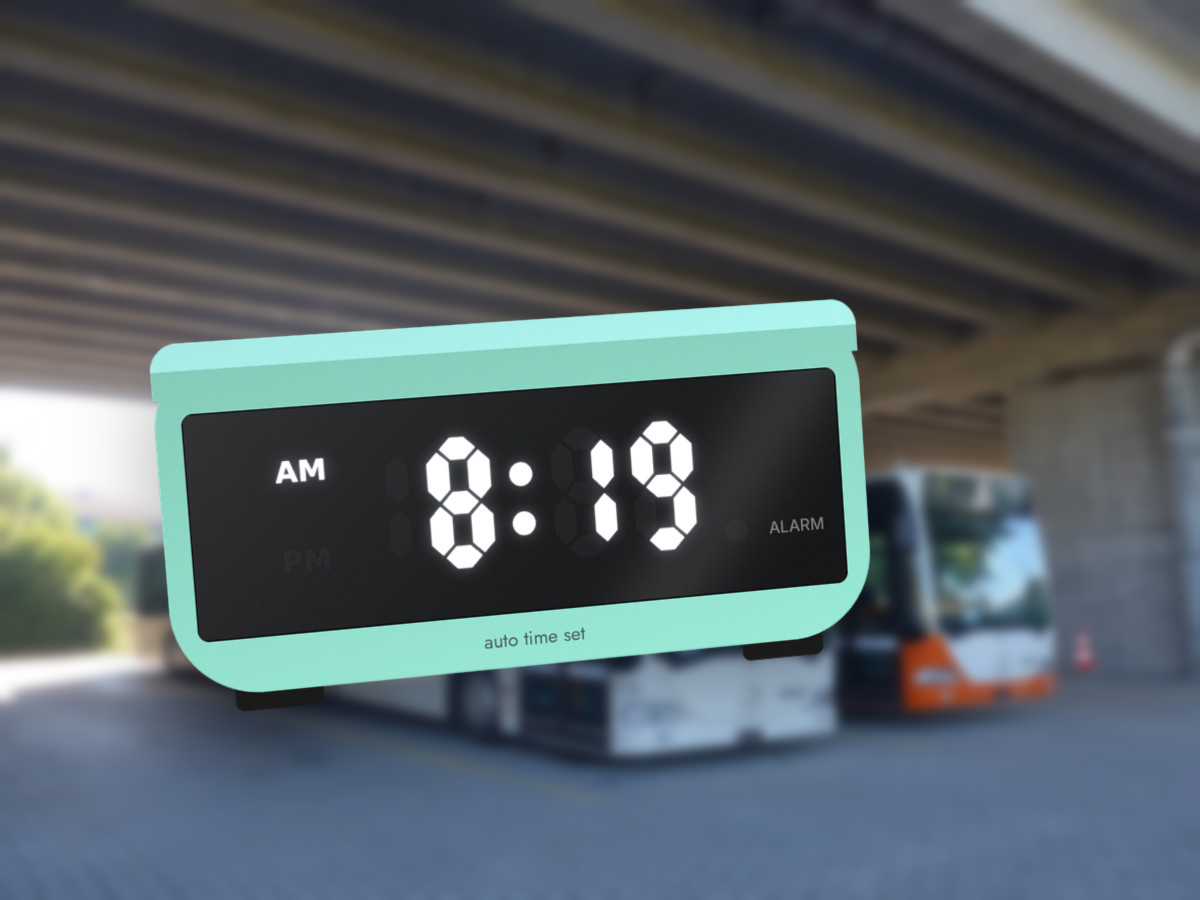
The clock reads 8 h 19 min
